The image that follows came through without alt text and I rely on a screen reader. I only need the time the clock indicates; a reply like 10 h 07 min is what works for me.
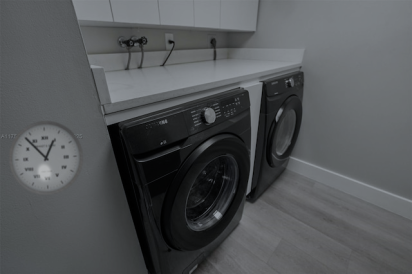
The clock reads 12 h 53 min
